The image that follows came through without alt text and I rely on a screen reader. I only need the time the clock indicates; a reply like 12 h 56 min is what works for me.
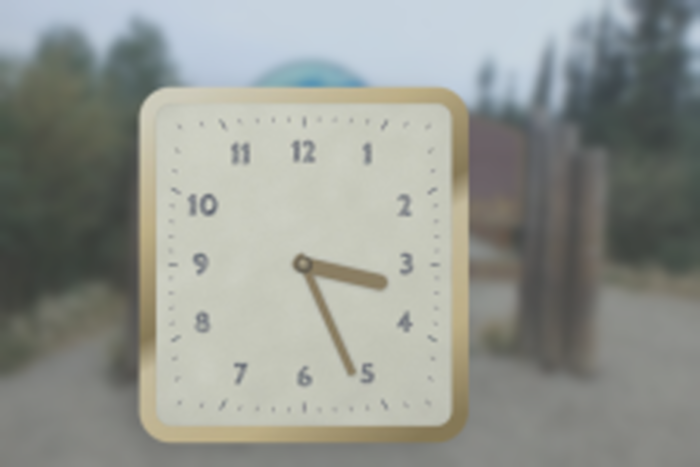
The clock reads 3 h 26 min
